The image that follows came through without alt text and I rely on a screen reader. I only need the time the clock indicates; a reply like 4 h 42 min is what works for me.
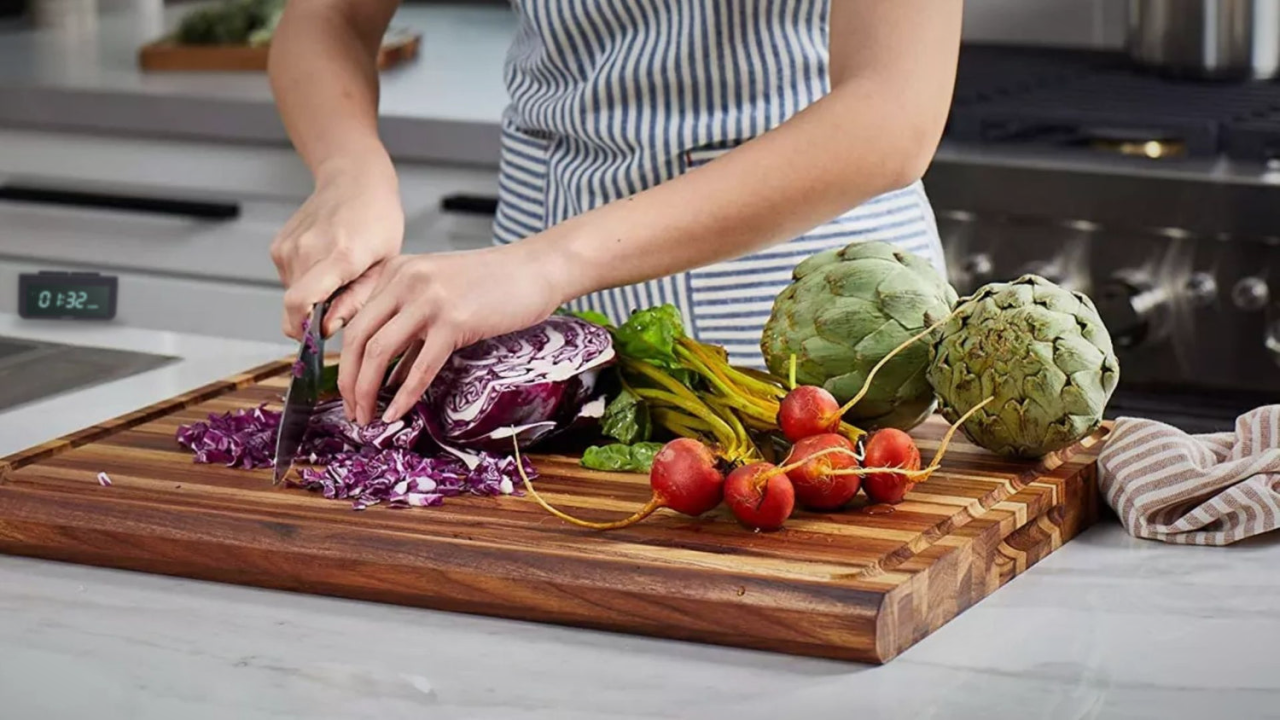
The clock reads 1 h 32 min
